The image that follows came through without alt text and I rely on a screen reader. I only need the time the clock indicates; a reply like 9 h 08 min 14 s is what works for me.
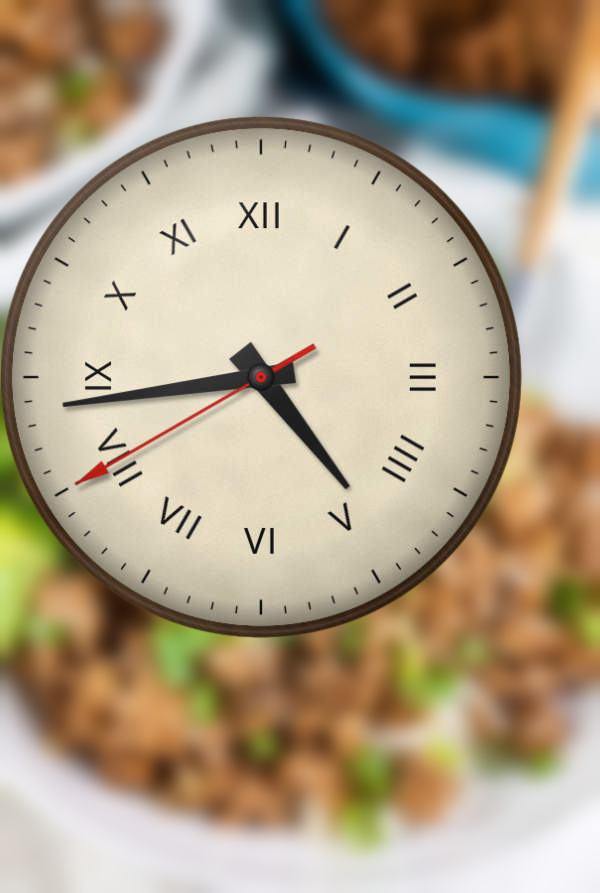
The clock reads 4 h 43 min 40 s
